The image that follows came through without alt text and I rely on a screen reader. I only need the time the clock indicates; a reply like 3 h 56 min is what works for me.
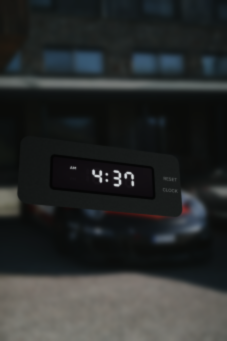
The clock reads 4 h 37 min
